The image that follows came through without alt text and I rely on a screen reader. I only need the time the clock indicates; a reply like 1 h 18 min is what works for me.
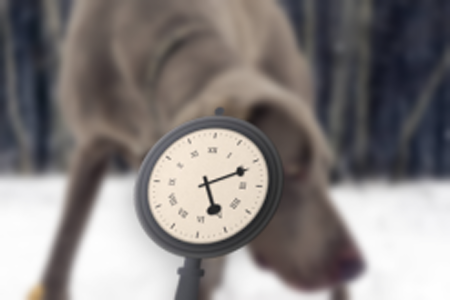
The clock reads 5 h 11 min
